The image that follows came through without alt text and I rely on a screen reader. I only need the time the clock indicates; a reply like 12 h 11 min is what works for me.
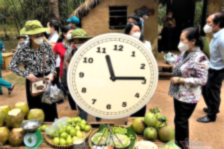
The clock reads 11 h 14 min
